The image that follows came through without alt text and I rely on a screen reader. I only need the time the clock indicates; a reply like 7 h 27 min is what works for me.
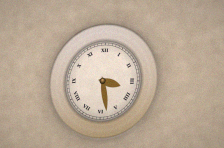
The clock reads 3 h 28 min
